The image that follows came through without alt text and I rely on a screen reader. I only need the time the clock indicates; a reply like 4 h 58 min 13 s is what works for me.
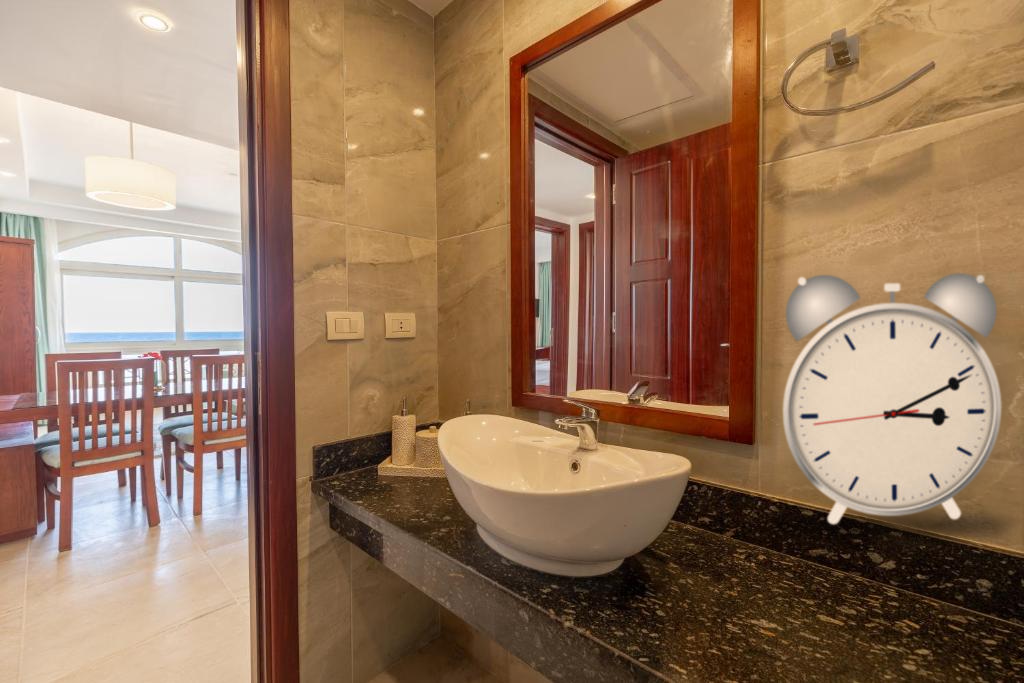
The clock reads 3 h 10 min 44 s
